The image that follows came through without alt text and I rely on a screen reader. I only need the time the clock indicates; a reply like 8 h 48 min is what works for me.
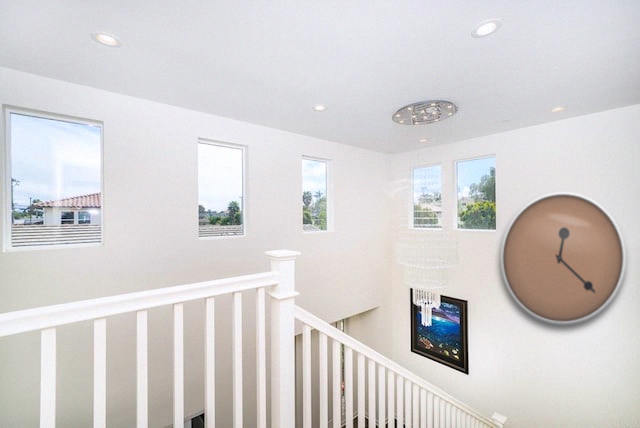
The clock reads 12 h 22 min
